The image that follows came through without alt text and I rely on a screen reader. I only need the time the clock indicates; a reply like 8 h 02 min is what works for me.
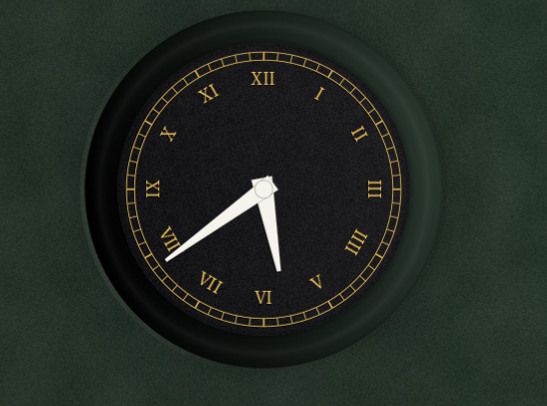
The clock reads 5 h 39 min
